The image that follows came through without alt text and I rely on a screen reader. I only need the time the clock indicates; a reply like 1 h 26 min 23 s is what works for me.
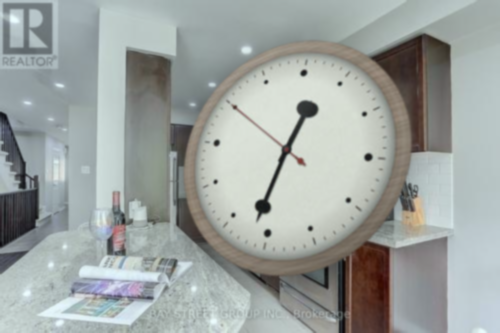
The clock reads 12 h 31 min 50 s
